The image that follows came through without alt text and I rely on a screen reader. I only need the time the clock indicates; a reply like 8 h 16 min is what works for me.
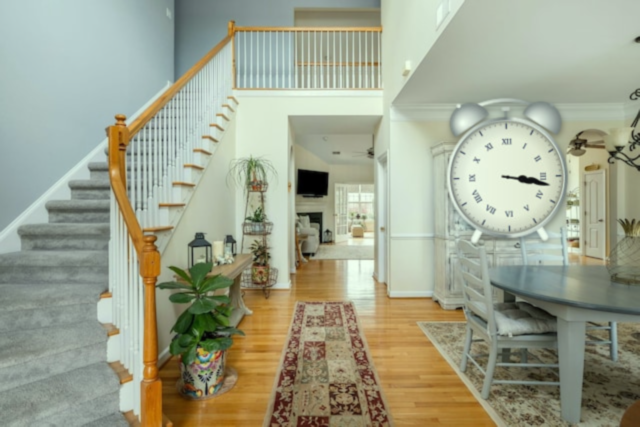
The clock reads 3 h 17 min
